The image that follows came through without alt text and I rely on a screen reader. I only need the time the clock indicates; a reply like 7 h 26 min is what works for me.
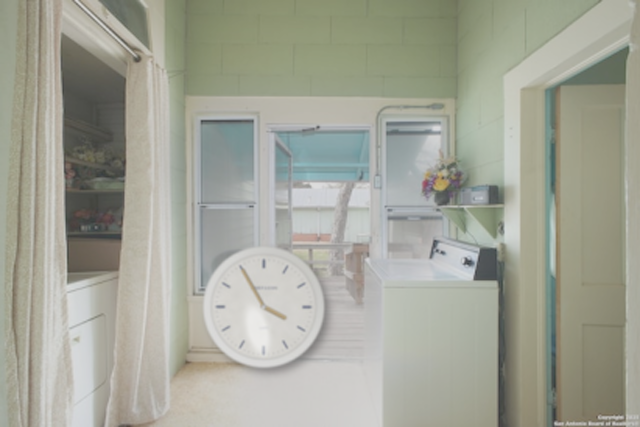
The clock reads 3 h 55 min
